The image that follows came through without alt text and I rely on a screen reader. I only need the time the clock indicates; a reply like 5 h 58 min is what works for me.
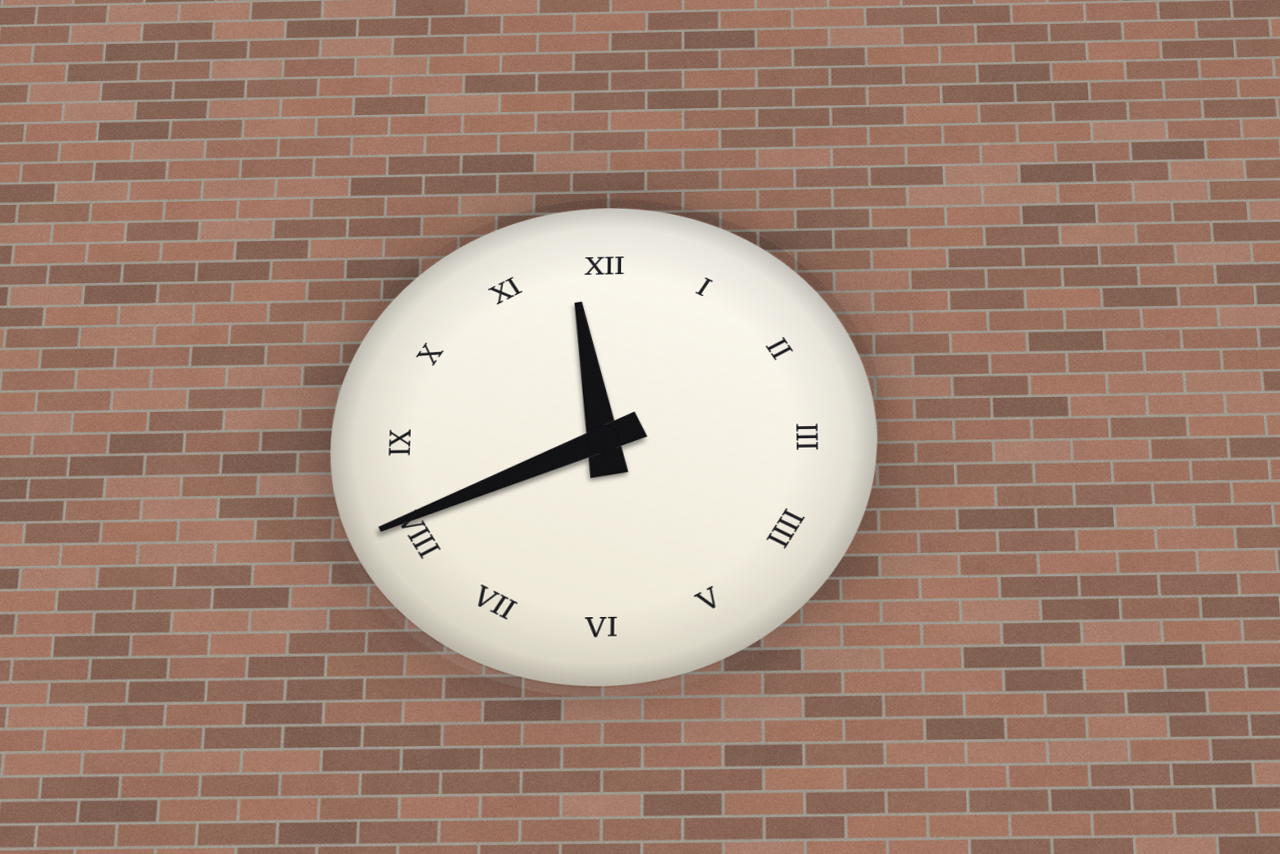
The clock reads 11 h 41 min
